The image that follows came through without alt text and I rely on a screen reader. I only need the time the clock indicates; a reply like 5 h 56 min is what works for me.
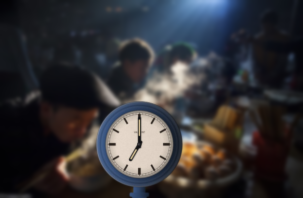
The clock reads 7 h 00 min
